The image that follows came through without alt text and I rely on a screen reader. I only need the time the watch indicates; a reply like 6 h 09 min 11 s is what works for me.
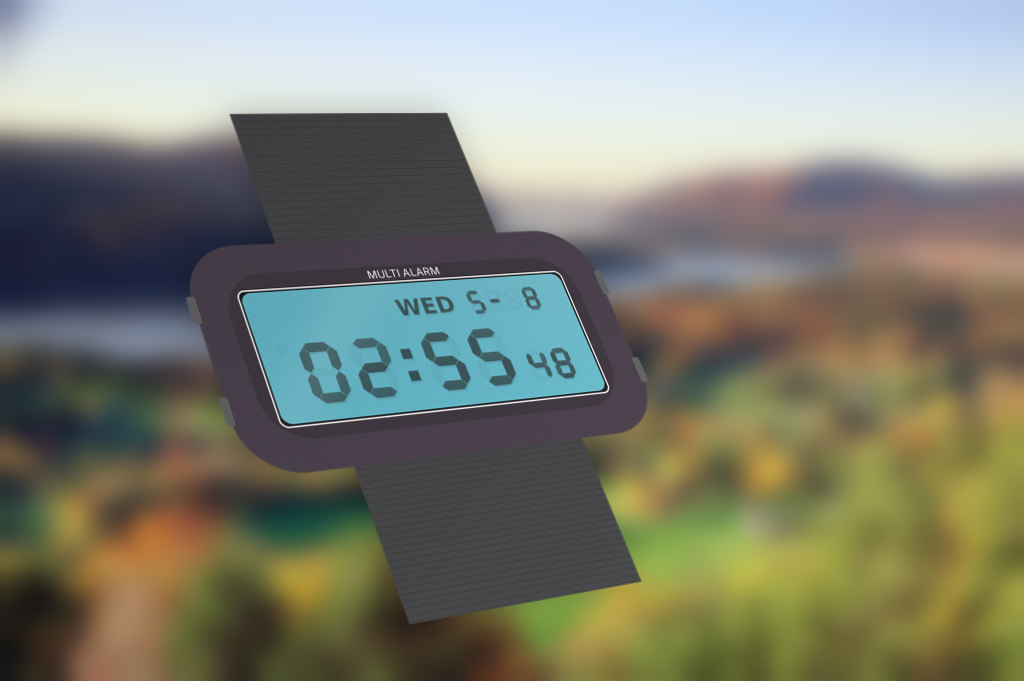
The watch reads 2 h 55 min 48 s
